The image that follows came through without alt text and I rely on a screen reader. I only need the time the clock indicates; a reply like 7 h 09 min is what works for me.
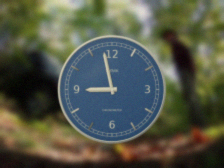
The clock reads 8 h 58 min
